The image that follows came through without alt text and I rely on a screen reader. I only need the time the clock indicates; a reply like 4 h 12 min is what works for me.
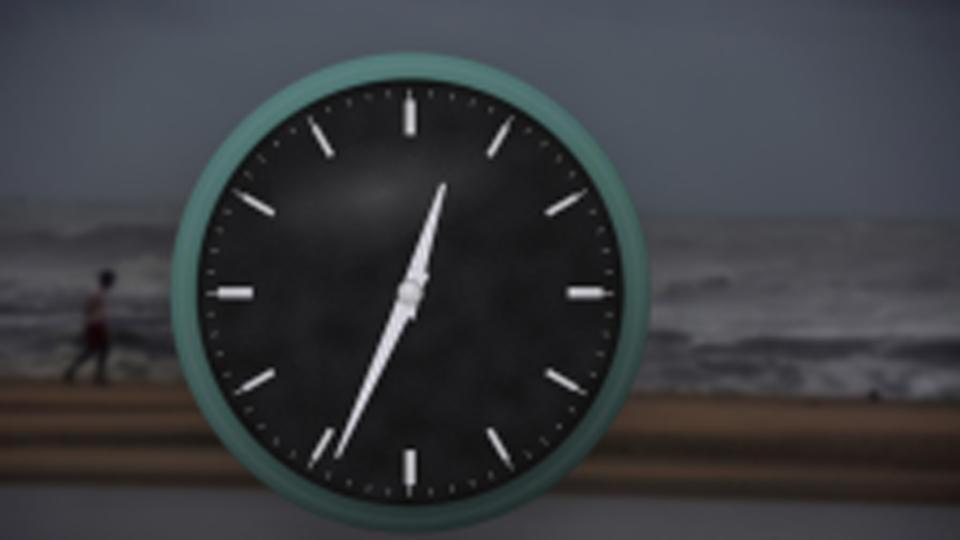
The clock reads 12 h 34 min
